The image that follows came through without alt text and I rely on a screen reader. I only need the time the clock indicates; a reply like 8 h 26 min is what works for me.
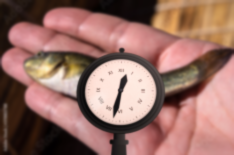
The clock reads 12 h 32 min
